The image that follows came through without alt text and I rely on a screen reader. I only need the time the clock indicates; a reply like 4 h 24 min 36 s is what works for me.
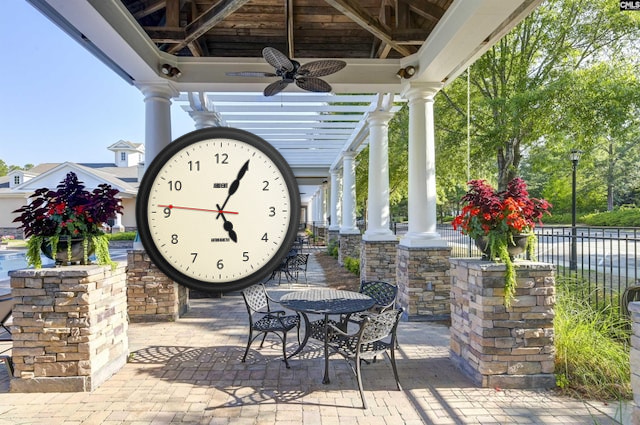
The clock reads 5 h 04 min 46 s
